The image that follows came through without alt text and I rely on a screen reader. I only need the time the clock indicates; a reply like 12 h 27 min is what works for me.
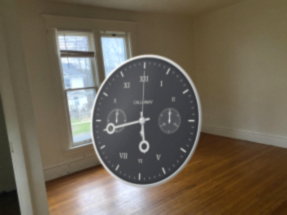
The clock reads 5 h 43 min
